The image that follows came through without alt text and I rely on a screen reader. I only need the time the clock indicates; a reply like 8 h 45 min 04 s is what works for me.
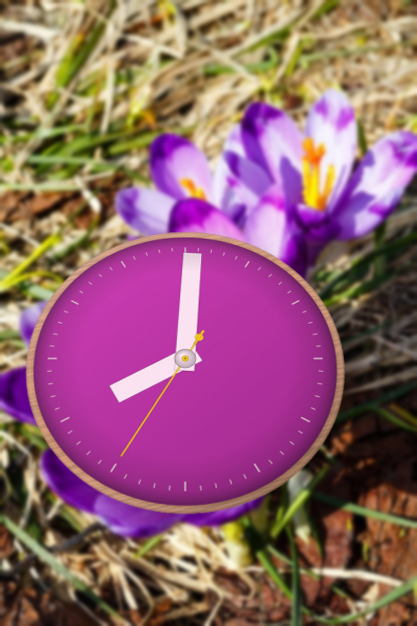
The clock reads 8 h 00 min 35 s
